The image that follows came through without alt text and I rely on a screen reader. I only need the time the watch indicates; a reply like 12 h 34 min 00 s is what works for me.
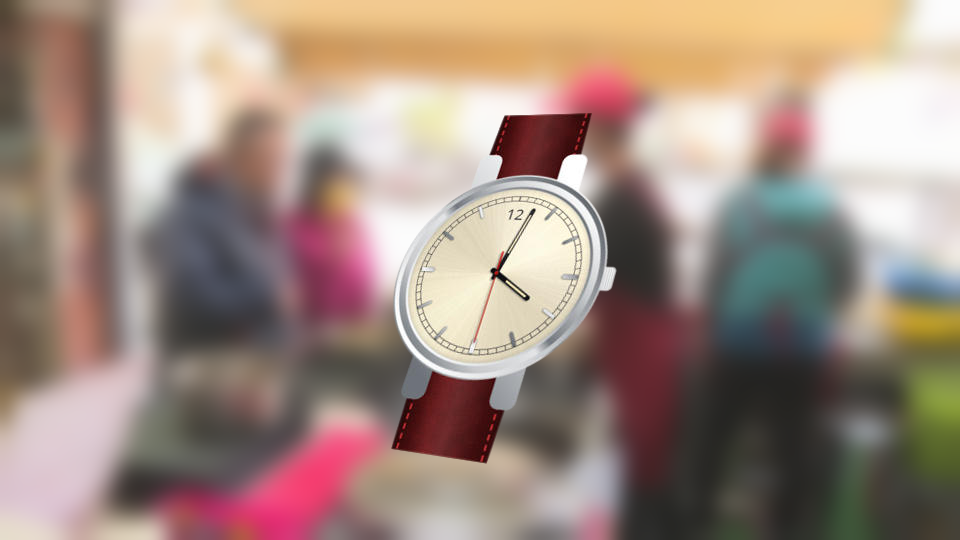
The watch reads 4 h 02 min 30 s
